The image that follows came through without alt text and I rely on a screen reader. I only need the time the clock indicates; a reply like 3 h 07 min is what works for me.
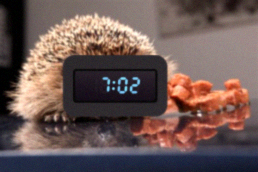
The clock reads 7 h 02 min
